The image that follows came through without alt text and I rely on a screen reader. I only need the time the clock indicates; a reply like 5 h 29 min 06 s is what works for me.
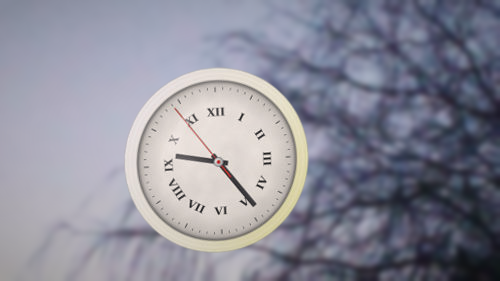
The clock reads 9 h 23 min 54 s
